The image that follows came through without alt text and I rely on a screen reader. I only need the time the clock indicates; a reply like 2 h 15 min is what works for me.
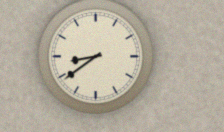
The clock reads 8 h 39 min
